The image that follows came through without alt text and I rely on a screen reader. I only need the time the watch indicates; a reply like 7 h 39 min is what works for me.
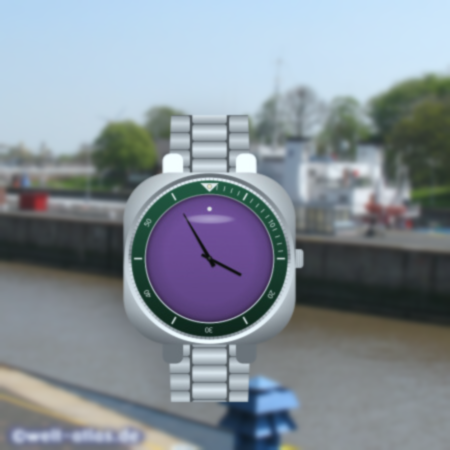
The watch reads 3 h 55 min
